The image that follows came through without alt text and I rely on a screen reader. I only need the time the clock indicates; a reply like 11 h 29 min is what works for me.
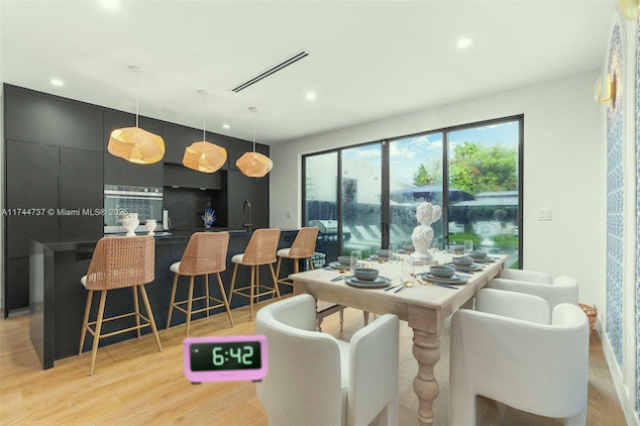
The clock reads 6 h 42 min
